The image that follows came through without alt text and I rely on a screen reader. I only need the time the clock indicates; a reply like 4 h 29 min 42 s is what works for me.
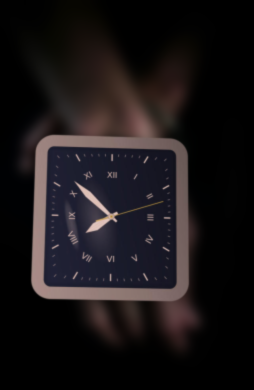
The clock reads 7 h 52 min 12 s
